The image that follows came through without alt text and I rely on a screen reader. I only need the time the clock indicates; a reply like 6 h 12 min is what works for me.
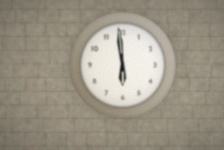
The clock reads 5 h 59 min
